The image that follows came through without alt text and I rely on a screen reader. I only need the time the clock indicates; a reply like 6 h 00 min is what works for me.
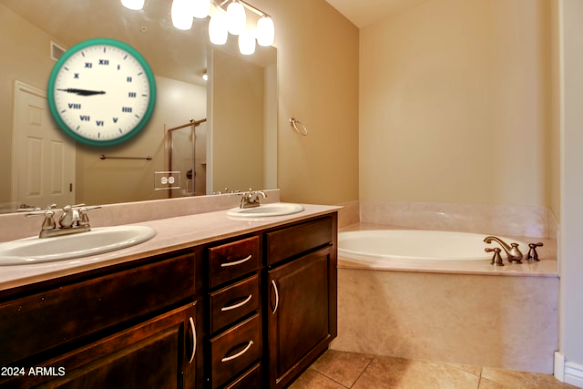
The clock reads 8 h 45 min
